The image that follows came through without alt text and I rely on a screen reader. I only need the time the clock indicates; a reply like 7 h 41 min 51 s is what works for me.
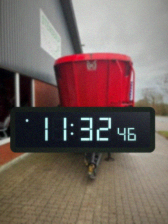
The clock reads 11 h 32 min 46 s
